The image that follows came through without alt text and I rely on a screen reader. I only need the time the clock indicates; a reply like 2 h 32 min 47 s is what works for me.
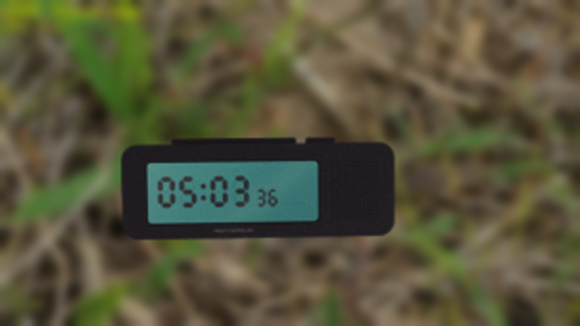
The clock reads 5 h 03 min 36 s
